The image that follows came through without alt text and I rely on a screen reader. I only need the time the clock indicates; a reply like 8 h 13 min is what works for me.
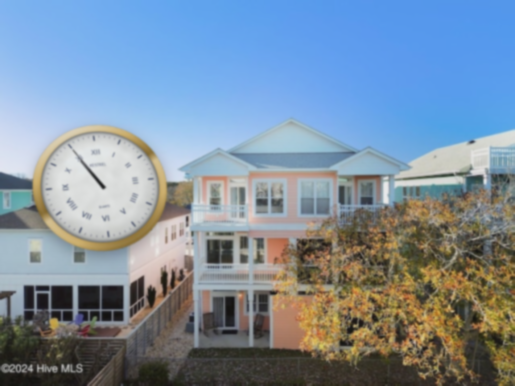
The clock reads 10 h 55 min
